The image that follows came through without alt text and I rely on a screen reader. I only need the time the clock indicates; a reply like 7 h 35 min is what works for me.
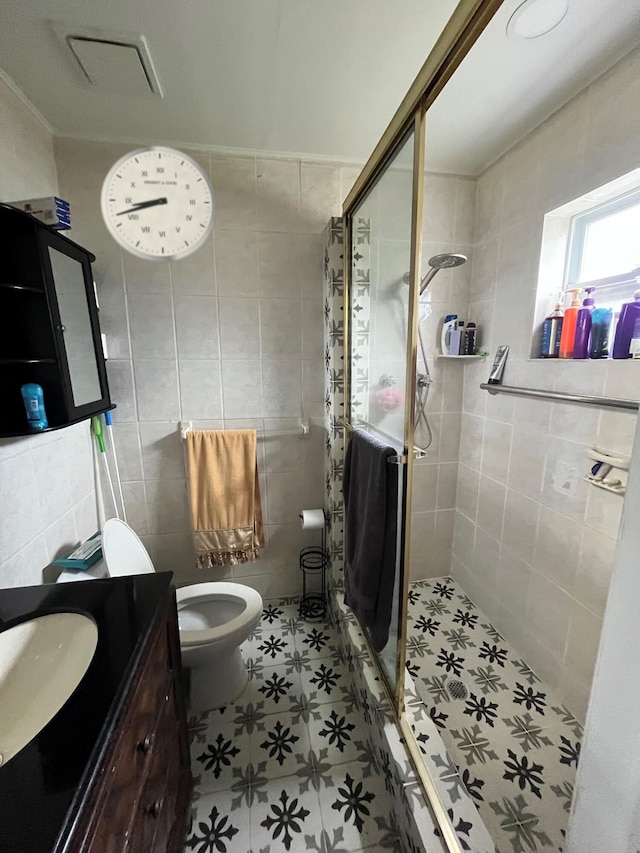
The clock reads 8 h 42 min
